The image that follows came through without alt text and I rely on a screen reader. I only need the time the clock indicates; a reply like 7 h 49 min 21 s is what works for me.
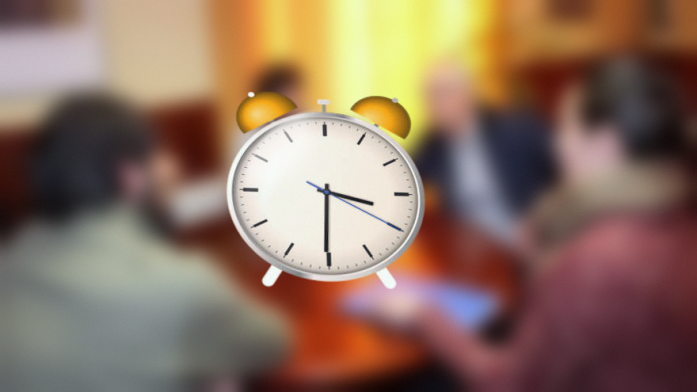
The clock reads 3 h 30 min 20 s
